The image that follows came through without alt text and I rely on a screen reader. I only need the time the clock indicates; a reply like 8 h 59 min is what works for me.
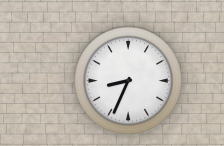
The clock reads 8 h 34 min
